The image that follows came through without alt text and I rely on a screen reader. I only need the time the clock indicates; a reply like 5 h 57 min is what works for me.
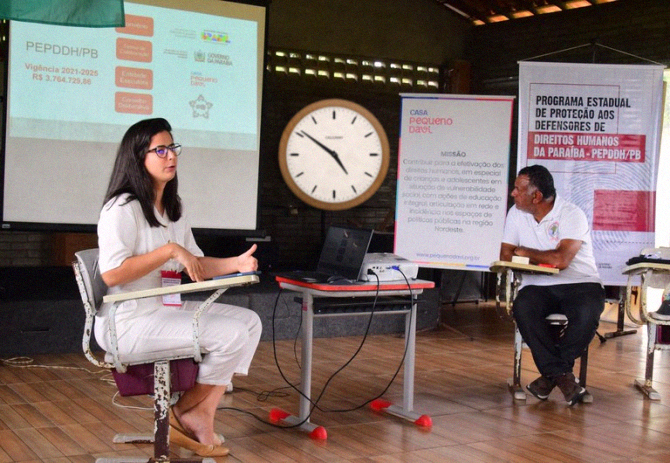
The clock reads 4 h 51 min
